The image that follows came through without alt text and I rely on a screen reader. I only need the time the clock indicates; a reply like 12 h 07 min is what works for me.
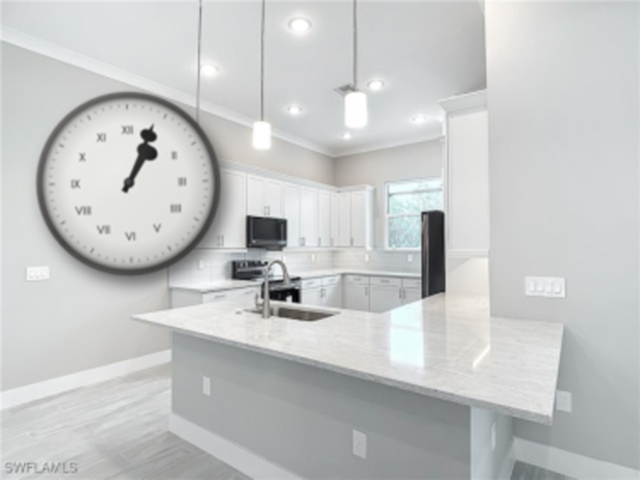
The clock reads 1 h 04 min
